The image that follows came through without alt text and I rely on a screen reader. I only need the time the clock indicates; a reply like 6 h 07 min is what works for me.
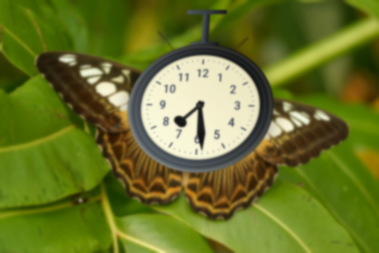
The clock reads 7 h 29 min
